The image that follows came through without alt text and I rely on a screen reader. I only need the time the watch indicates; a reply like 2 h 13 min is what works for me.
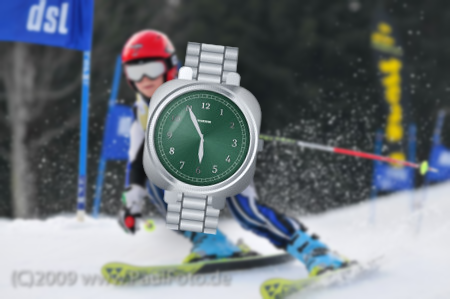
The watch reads 5 h 55 min
